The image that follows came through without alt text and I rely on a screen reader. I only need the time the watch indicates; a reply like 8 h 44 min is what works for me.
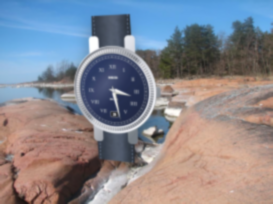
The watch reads 3 h 28 min
